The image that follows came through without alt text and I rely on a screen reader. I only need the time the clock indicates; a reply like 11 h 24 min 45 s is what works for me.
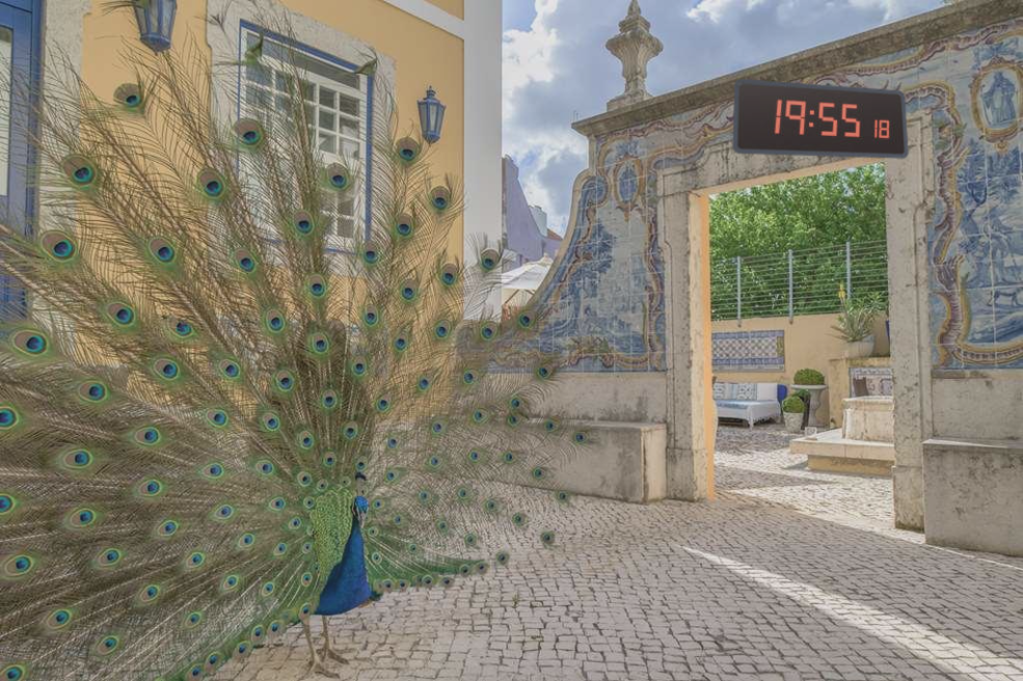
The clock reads 19 h 55 min 18 s
